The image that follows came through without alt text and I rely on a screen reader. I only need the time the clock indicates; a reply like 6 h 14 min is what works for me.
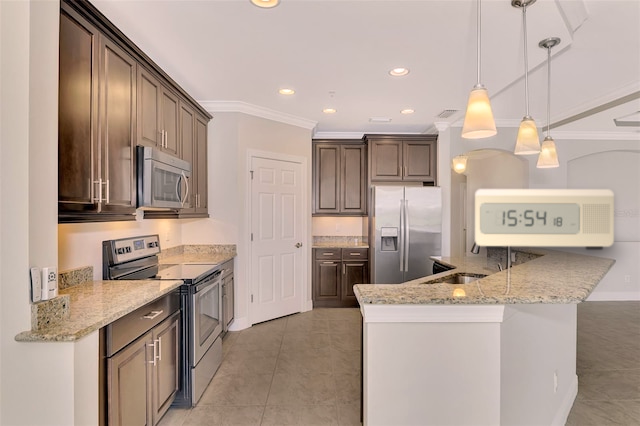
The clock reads 15 h 54 min
